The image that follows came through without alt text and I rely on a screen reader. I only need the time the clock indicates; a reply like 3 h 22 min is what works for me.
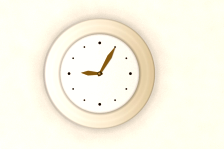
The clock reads 9 h 05 min
